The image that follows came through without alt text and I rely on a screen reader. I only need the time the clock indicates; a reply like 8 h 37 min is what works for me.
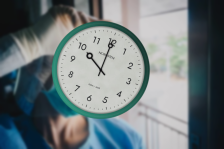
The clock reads 10 h 00 min
